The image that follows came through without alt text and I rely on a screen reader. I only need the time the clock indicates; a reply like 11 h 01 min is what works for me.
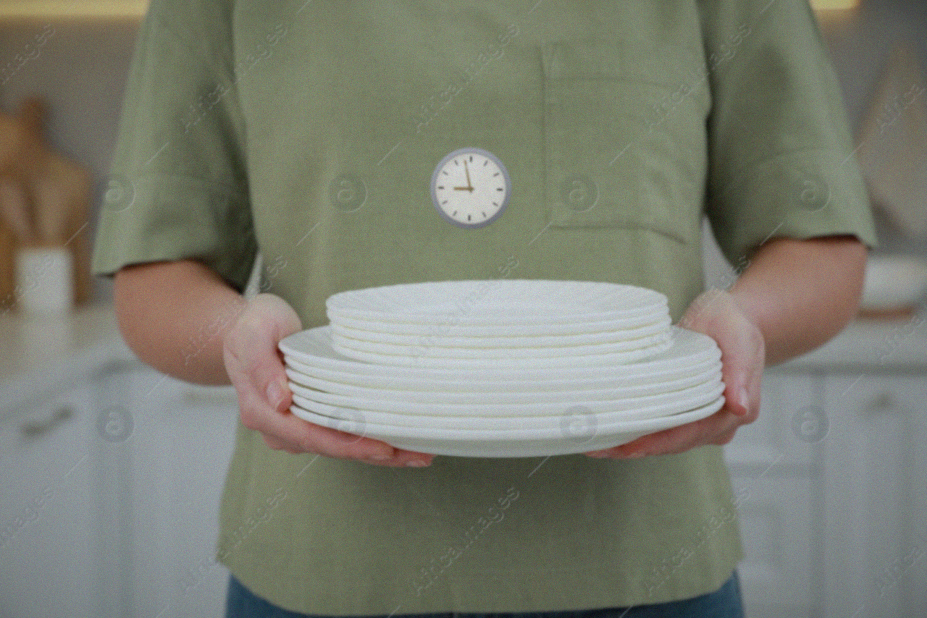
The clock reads 8 h 58 min
